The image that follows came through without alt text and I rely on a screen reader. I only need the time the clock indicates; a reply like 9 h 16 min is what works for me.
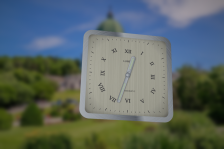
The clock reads 12 h 33 min
